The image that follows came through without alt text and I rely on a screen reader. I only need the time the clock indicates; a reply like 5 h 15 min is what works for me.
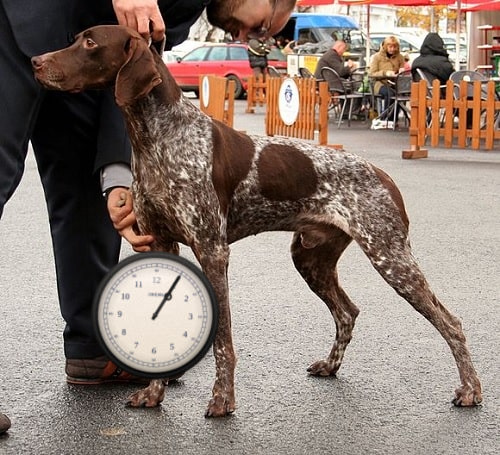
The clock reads 1 h 05 min
